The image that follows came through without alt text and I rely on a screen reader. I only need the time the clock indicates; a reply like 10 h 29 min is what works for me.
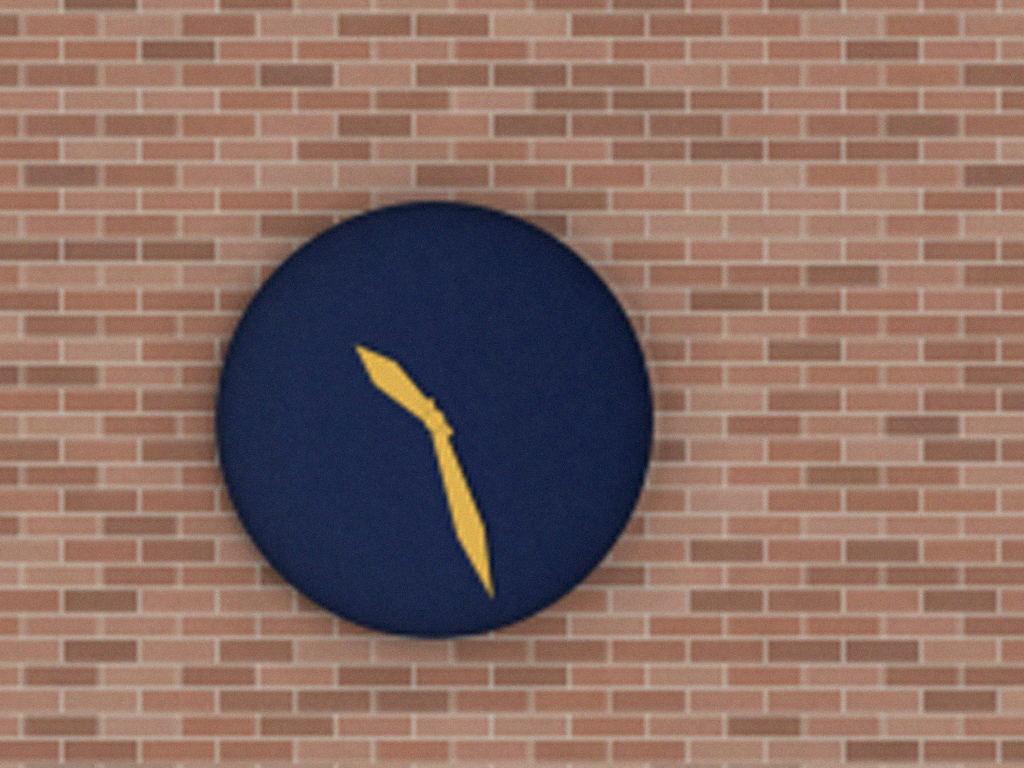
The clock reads 10 h 27 min
